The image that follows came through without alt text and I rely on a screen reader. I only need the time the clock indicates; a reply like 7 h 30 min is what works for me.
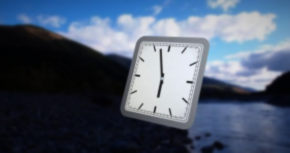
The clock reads 5 h 57 min
